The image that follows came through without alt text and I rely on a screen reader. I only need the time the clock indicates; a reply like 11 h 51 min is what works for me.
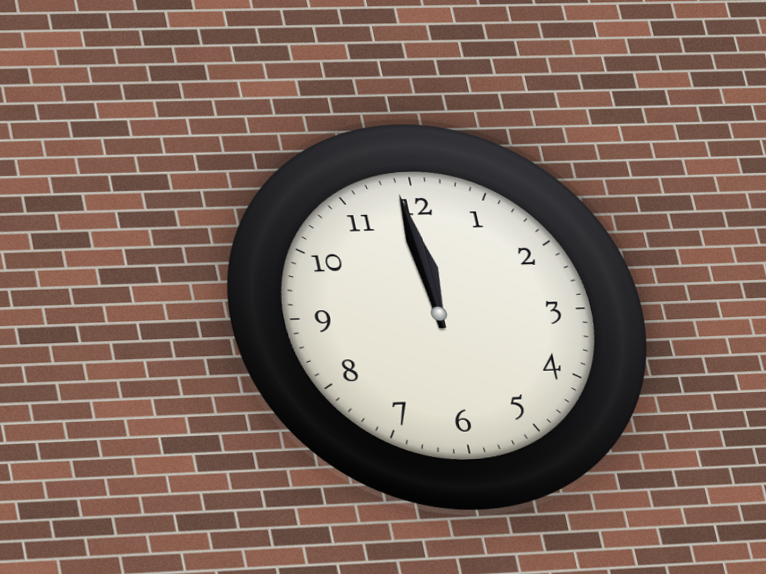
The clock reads 11 h 59 min
